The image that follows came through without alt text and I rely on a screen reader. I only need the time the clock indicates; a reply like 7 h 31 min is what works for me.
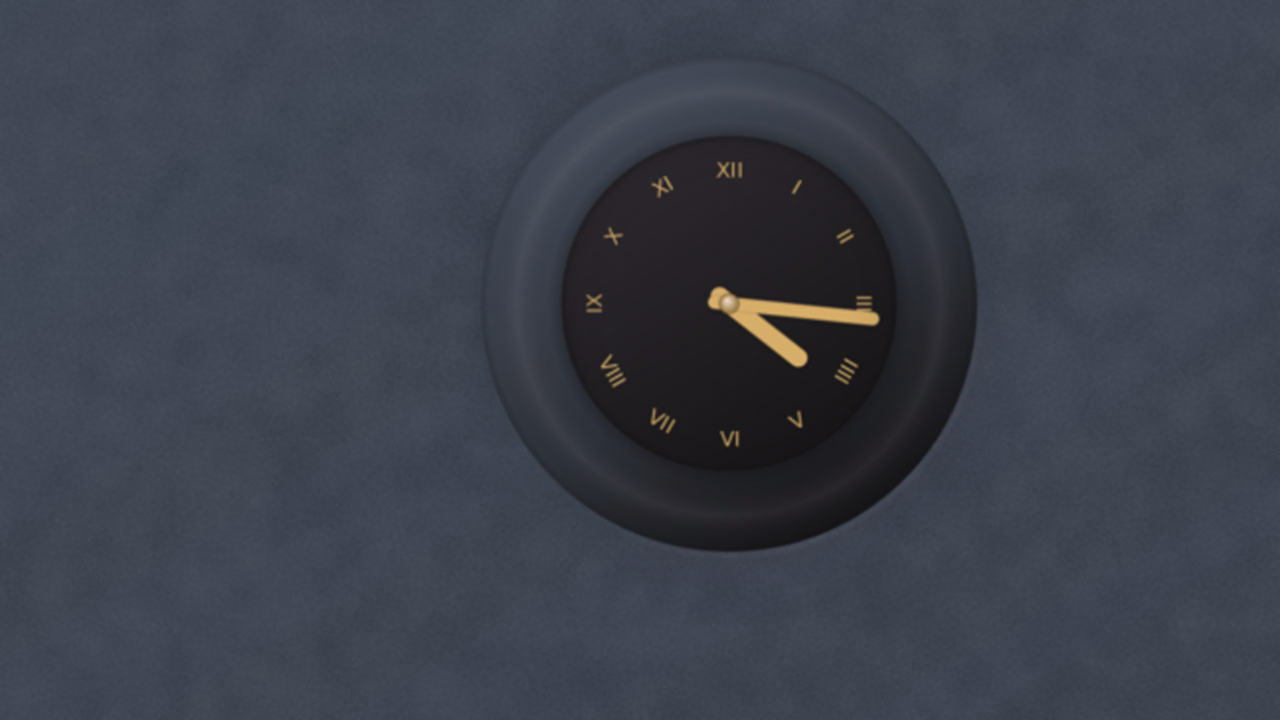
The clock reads 4 h 16 min
